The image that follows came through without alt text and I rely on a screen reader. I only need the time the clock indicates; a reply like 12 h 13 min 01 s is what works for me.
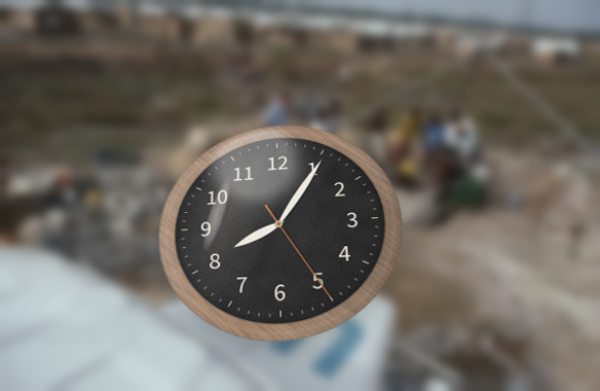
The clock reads 8 h 05 min 25 s
